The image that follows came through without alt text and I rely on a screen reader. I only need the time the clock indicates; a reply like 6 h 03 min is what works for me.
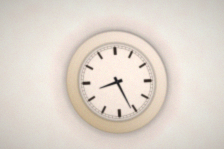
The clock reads 8 h 26 min
